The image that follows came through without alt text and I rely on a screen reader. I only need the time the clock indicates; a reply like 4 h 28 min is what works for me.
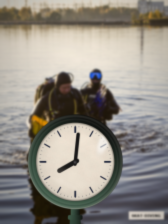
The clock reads 8 h 01 min
